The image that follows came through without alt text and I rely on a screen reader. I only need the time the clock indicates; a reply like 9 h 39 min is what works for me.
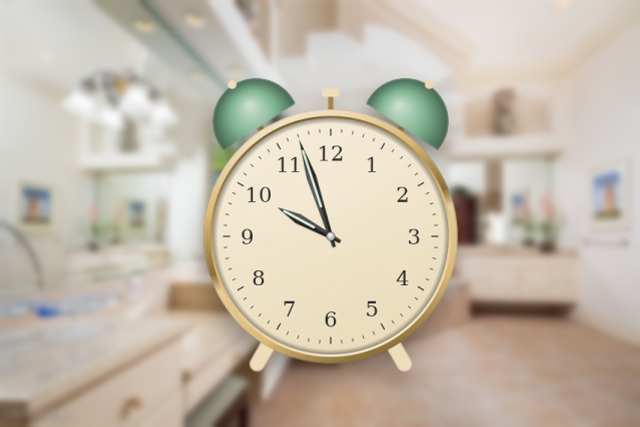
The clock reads 9 h 57 min
